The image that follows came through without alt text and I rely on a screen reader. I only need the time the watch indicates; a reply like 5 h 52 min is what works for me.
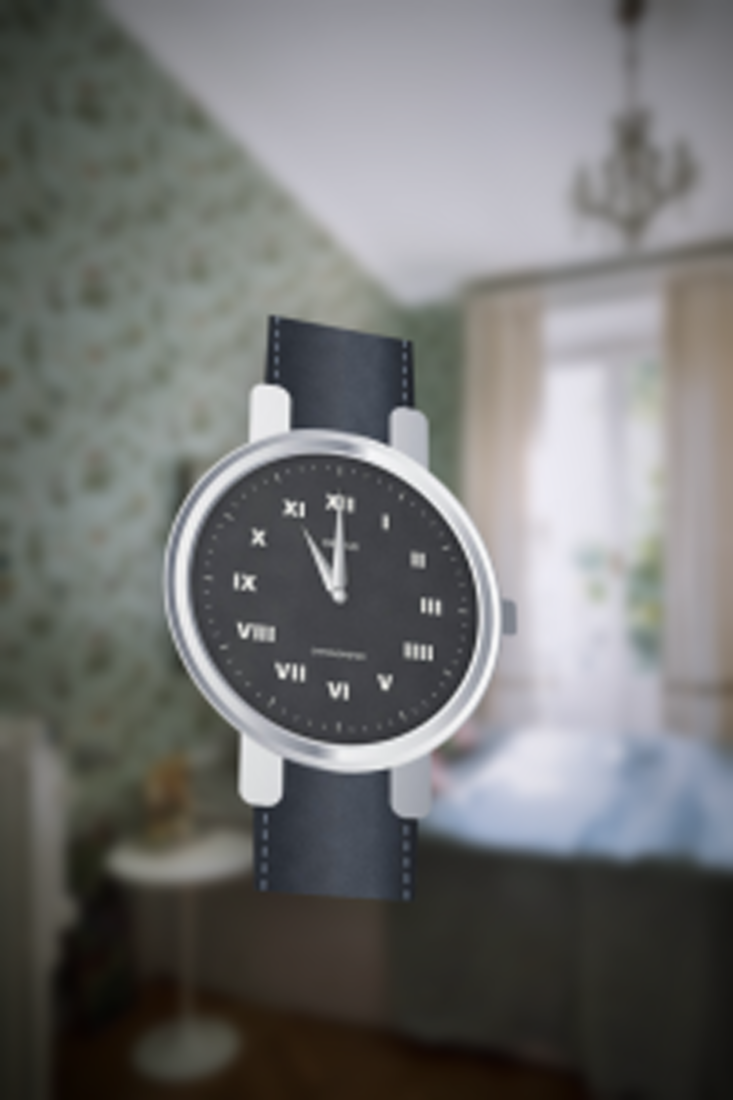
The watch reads 11 h 00 min
